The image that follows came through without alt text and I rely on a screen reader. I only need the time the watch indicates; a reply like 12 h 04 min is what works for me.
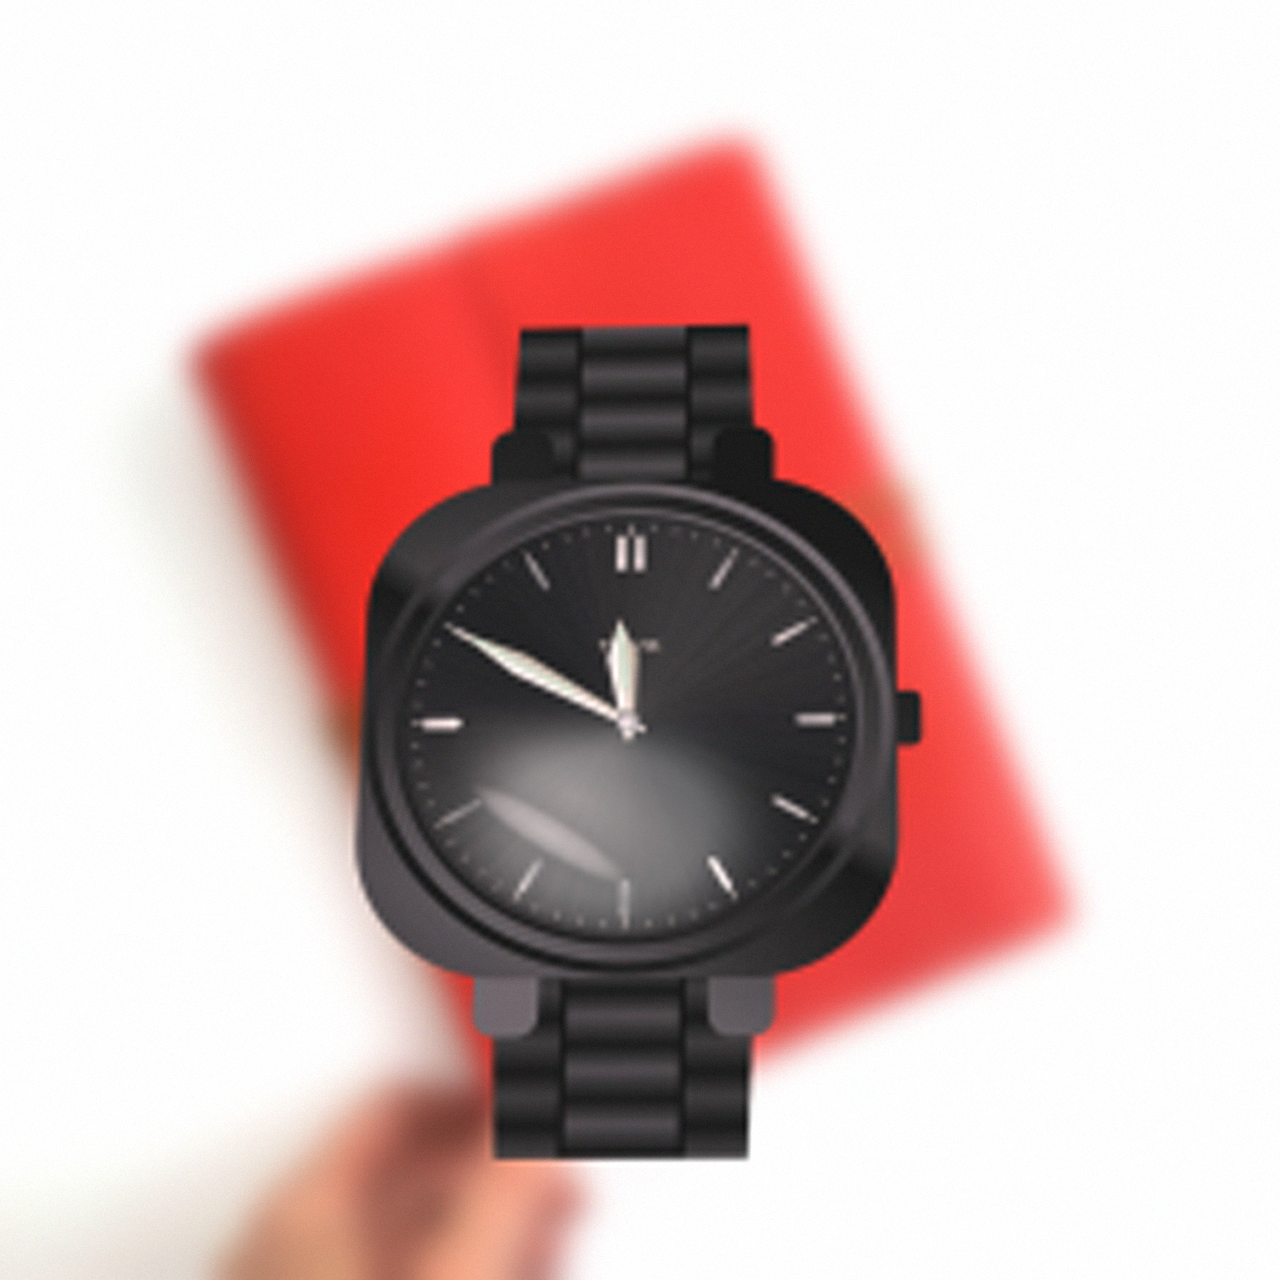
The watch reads 11 h 50 min
